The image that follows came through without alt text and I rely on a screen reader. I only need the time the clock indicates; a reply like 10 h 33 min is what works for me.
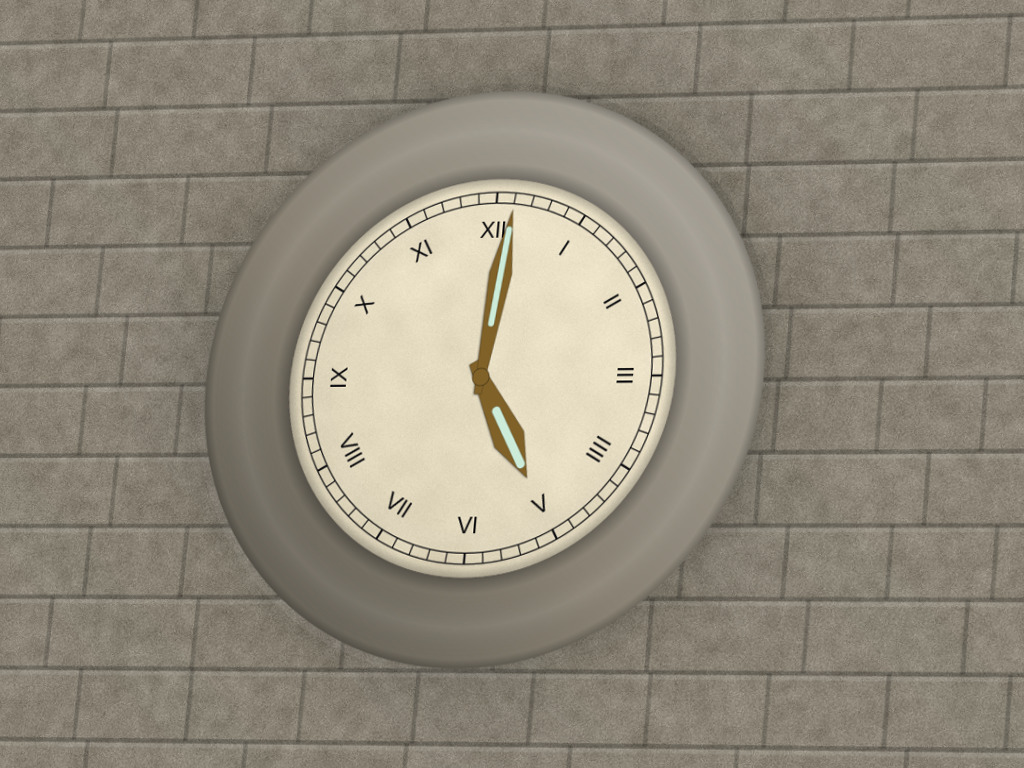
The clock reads 5 h 01 min
